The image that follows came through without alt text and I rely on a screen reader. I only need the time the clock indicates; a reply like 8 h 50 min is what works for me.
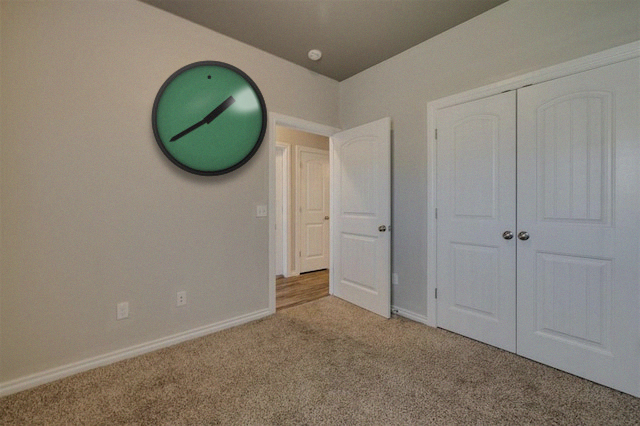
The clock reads 1 h 40 min
